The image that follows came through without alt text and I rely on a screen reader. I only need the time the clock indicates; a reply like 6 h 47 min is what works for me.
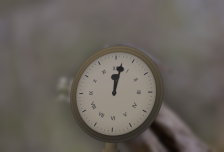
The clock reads 12 h 02 min
